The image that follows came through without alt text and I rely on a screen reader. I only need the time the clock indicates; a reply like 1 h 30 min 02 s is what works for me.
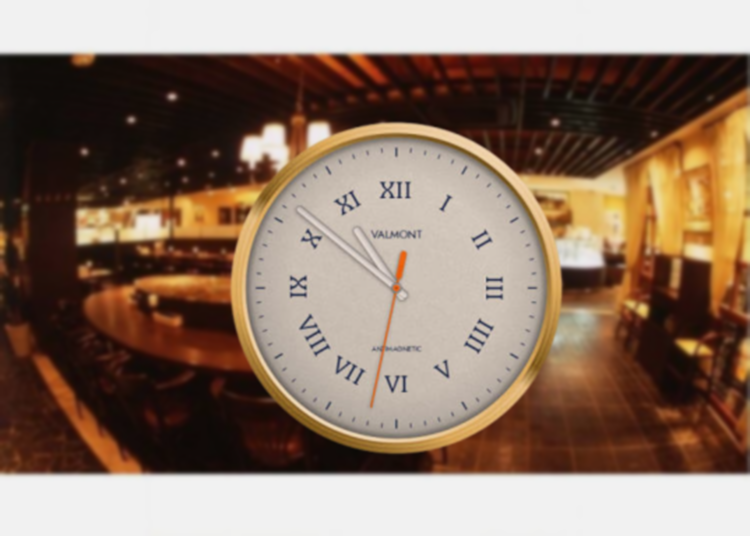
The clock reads 10 h 51 min 32 s
